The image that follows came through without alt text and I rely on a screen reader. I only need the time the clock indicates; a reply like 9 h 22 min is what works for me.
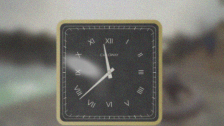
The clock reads 11 h 38 min
